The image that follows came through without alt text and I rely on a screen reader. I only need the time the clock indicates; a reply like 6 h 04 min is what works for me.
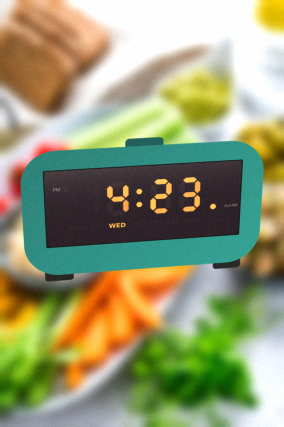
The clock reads 4 h 23 min
